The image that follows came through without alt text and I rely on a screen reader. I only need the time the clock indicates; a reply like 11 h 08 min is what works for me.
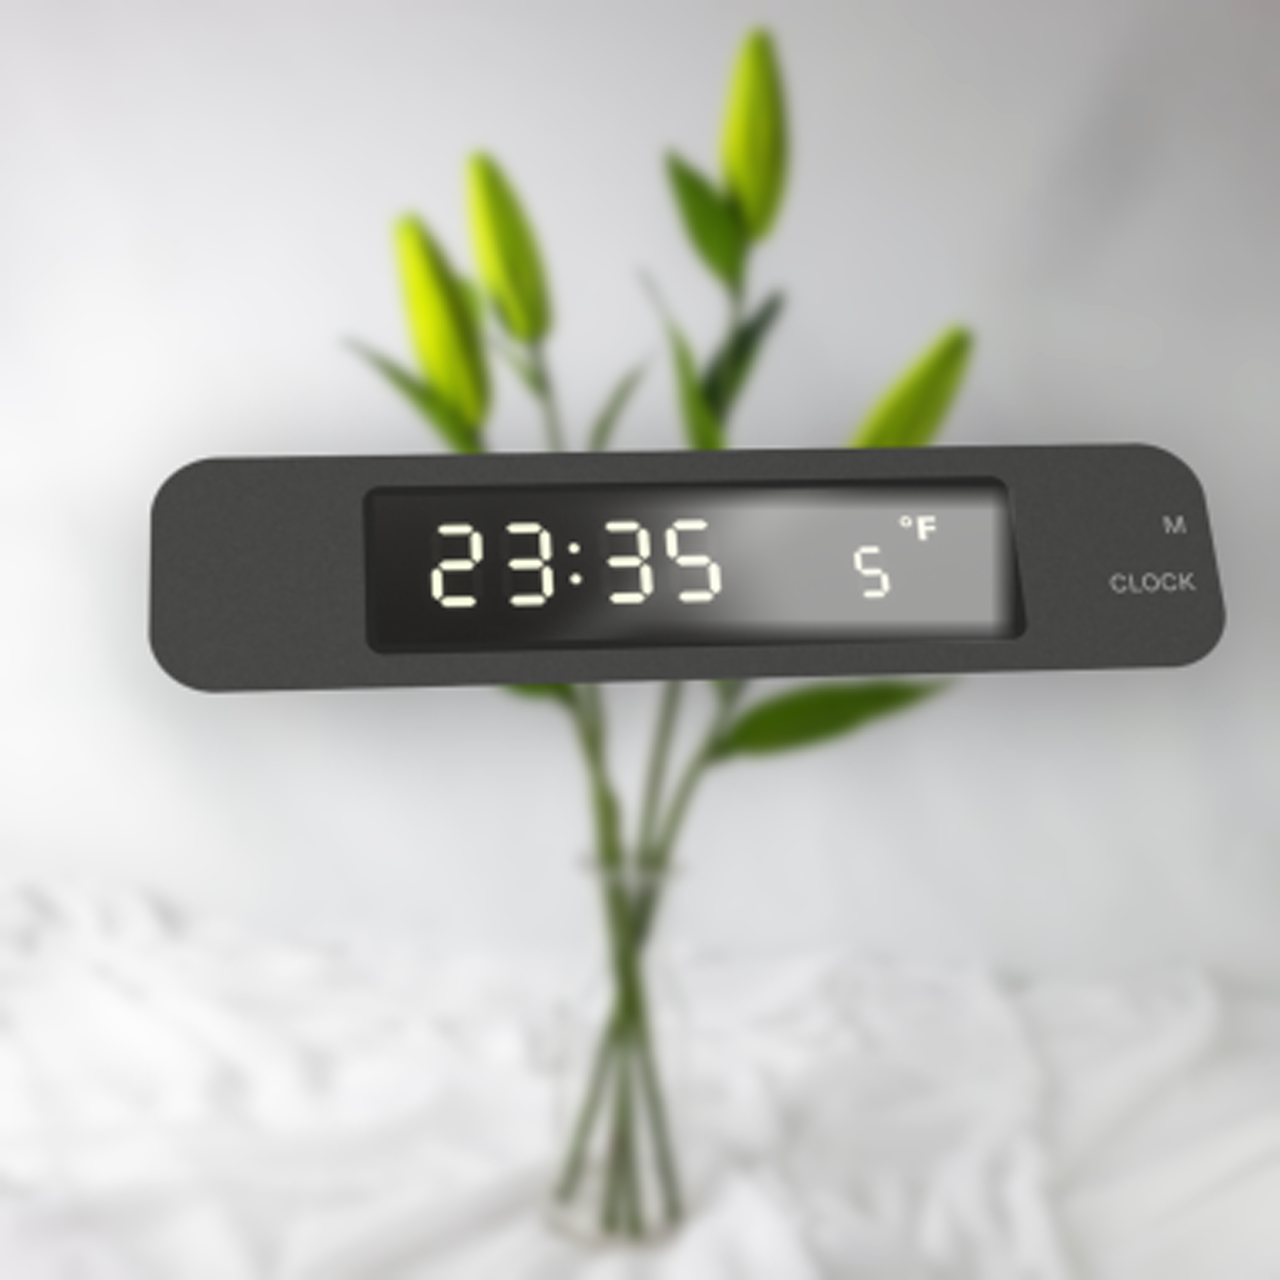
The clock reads 23 h 35 min
